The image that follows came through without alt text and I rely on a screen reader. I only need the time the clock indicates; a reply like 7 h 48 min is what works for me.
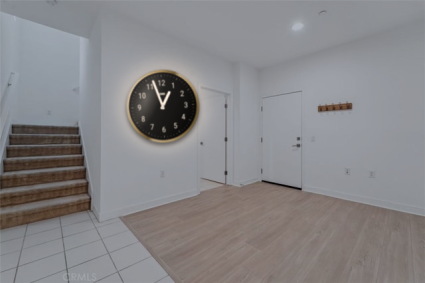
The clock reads 12 h 57 min
